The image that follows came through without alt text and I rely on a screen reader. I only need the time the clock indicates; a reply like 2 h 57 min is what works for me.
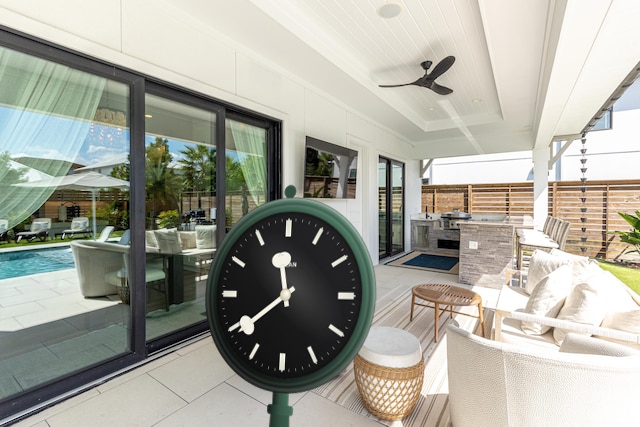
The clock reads 11 h 39 min
